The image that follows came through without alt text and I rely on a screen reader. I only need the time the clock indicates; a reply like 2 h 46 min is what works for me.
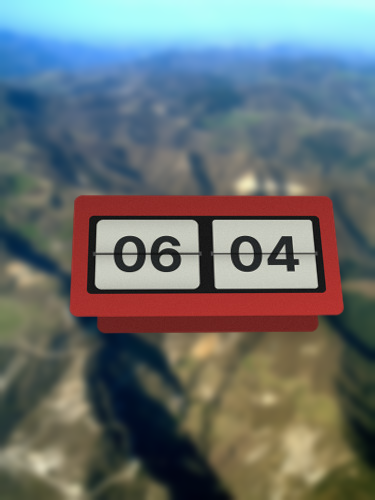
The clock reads 6 h 04 min
